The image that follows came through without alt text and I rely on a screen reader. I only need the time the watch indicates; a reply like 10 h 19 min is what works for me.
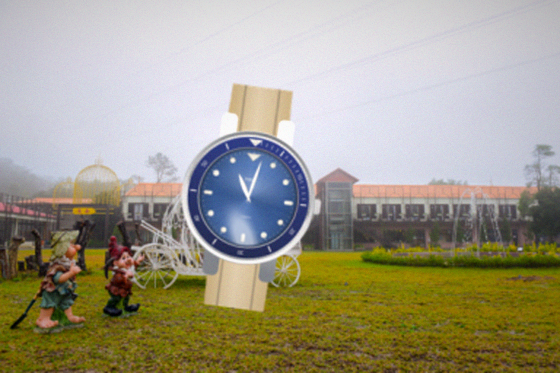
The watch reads 11 h 02 min
